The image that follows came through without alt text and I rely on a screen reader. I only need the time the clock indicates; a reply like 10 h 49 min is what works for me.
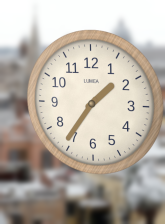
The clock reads 1 h 36 min
